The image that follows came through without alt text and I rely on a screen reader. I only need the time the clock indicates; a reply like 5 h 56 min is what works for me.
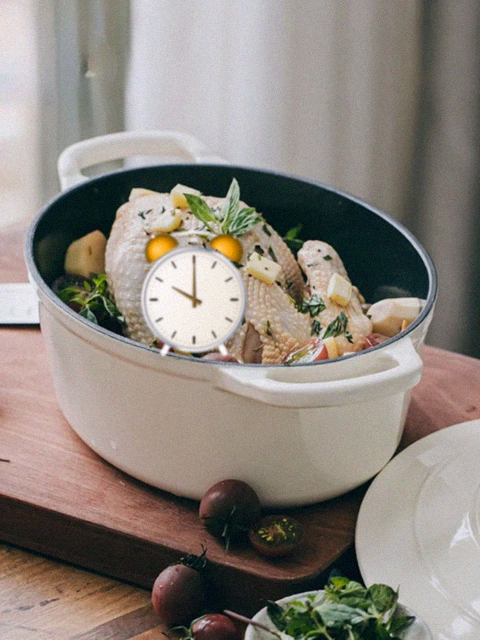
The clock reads 10 h 00 min
